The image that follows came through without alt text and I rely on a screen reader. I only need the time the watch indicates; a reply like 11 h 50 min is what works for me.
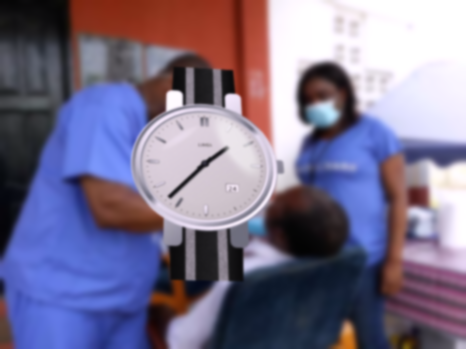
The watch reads 1 h 37 min
